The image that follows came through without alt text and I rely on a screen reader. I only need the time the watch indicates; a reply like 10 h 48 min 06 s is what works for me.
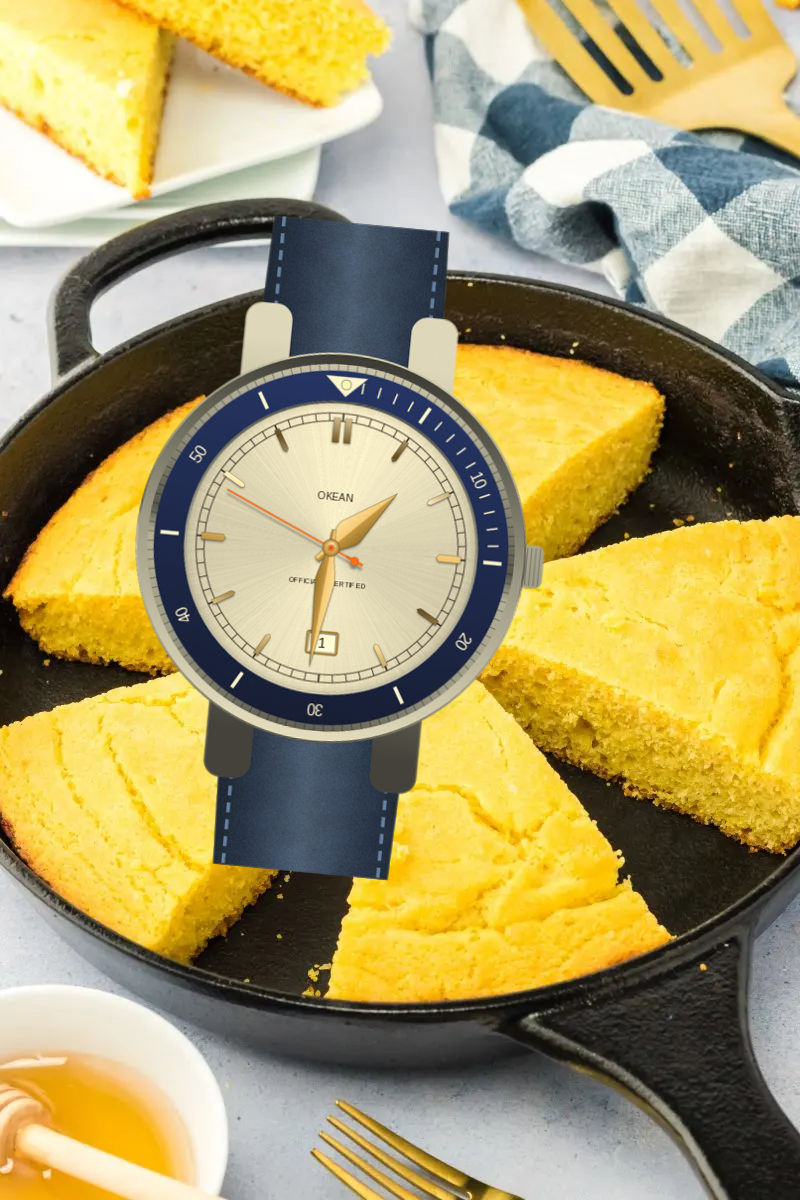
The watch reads 1 h 30 min 49 s
